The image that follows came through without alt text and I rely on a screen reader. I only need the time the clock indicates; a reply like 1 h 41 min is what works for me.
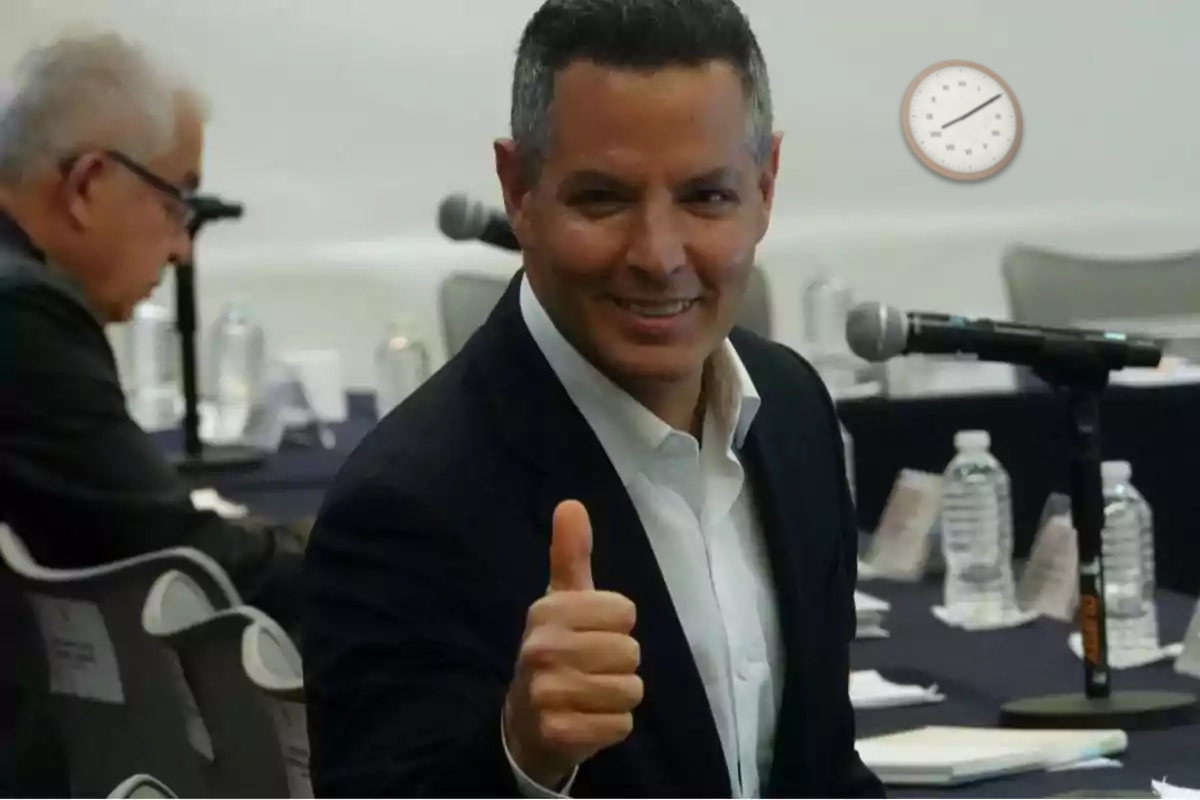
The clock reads 8 h 10 min
